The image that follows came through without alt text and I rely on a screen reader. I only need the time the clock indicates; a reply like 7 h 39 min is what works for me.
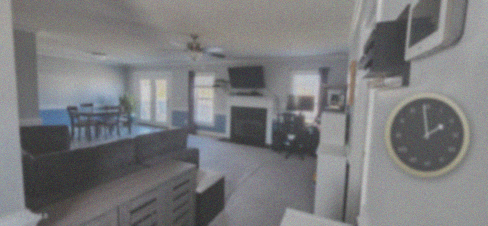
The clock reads 1 h 59 min
